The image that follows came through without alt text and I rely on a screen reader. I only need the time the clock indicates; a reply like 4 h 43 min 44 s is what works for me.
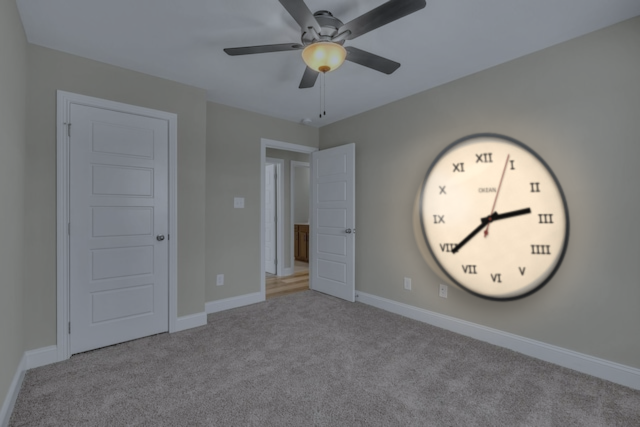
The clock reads 2 h 39 min 04 s
